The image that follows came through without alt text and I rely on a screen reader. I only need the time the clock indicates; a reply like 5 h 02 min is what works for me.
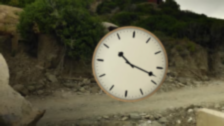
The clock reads 10 h 18 min
